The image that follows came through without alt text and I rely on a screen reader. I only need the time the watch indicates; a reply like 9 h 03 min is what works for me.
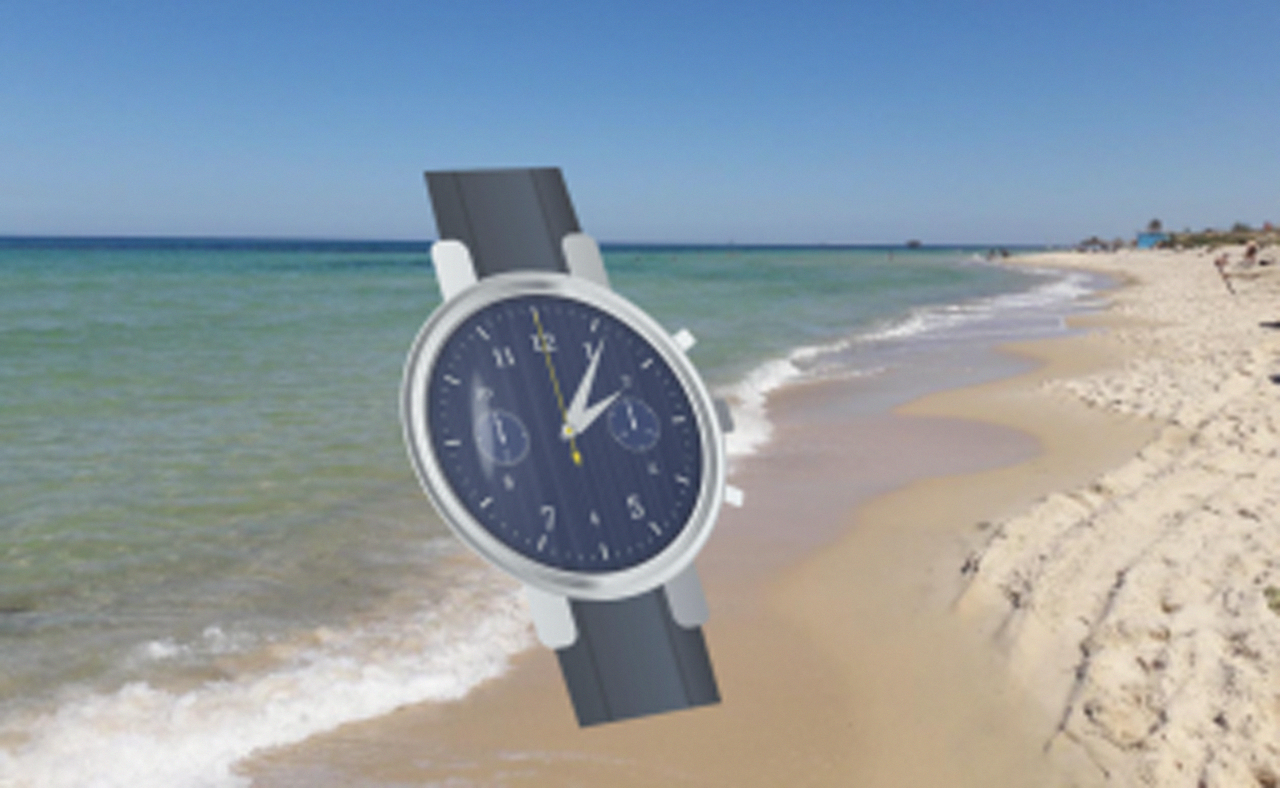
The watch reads 2 h 06 min
